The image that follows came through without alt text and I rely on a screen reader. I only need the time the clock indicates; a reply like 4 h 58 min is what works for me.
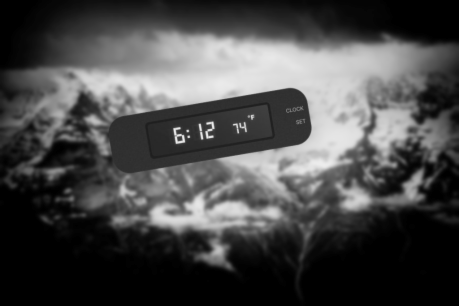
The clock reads 6 h 12 min
